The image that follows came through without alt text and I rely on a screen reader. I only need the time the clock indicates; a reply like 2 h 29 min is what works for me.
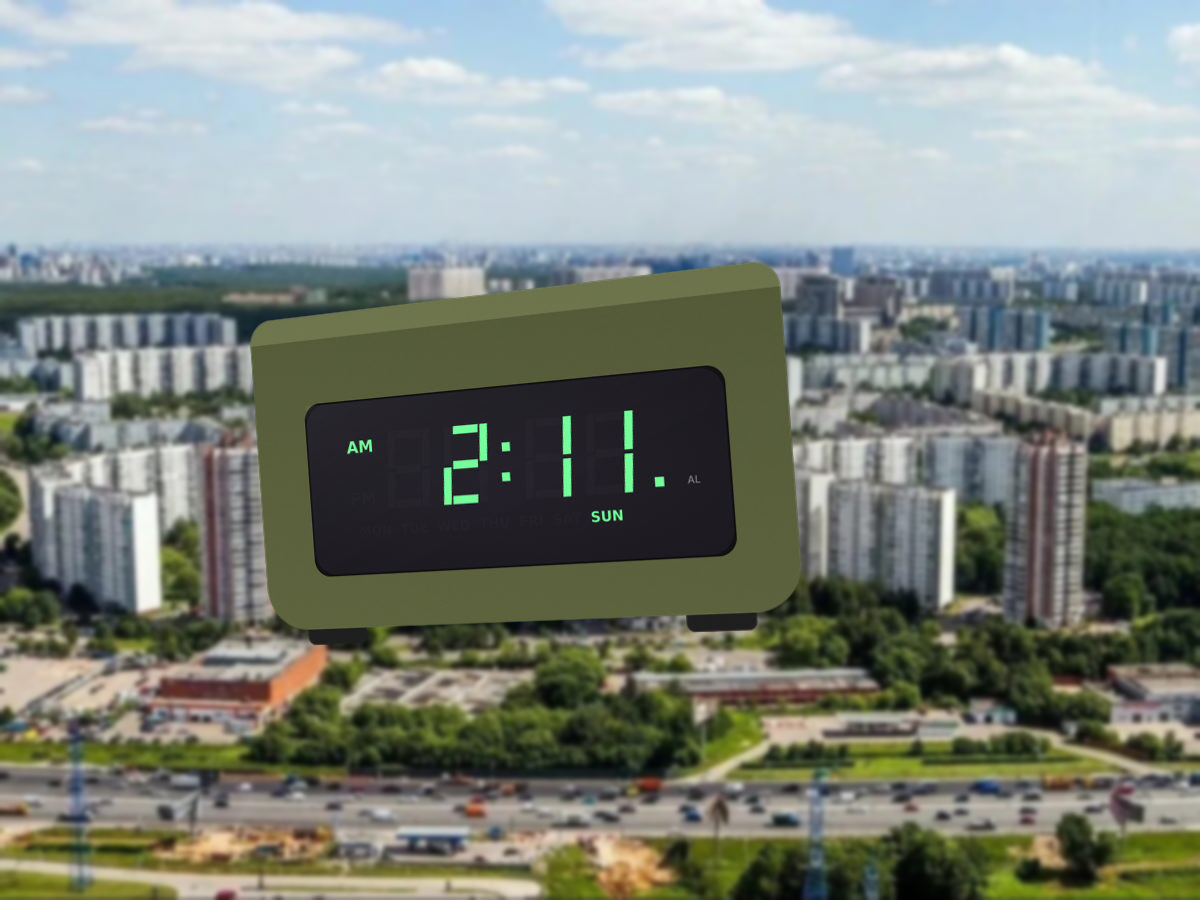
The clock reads 2 h 11 min
